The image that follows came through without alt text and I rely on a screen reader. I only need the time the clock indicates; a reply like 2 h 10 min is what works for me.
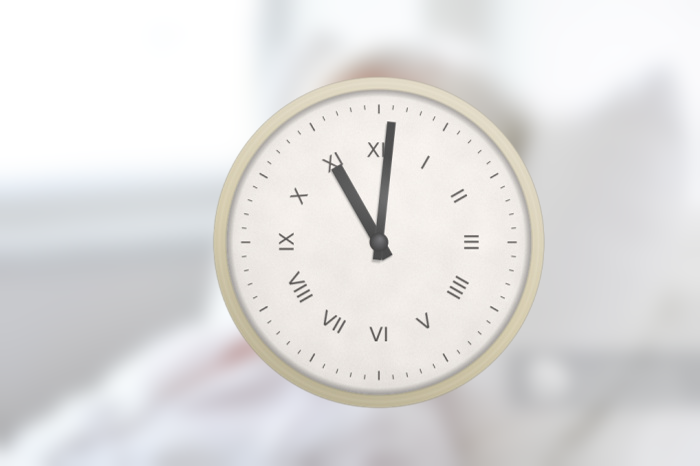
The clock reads 11 h 01 min
